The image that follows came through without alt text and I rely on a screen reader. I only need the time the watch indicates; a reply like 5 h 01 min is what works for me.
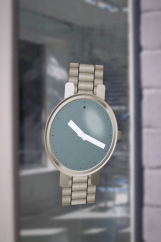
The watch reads 10 h 19 min
